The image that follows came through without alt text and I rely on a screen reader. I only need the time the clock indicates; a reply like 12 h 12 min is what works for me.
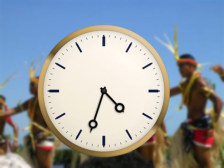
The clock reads 4 h 33 min
